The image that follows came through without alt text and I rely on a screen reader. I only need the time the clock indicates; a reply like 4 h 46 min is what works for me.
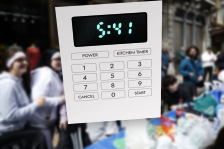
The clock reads 5 h 41 min
